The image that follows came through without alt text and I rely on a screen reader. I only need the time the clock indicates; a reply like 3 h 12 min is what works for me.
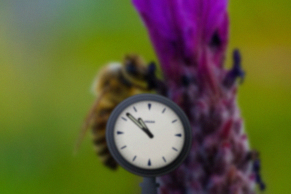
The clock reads 10 h 52 min
